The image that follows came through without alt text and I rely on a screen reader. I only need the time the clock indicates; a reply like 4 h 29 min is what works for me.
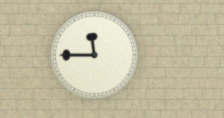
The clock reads 11 h 45 min
